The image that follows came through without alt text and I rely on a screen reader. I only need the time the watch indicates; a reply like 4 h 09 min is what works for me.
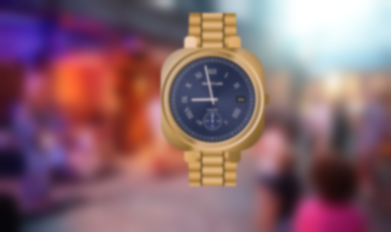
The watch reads 8 h 58 min
